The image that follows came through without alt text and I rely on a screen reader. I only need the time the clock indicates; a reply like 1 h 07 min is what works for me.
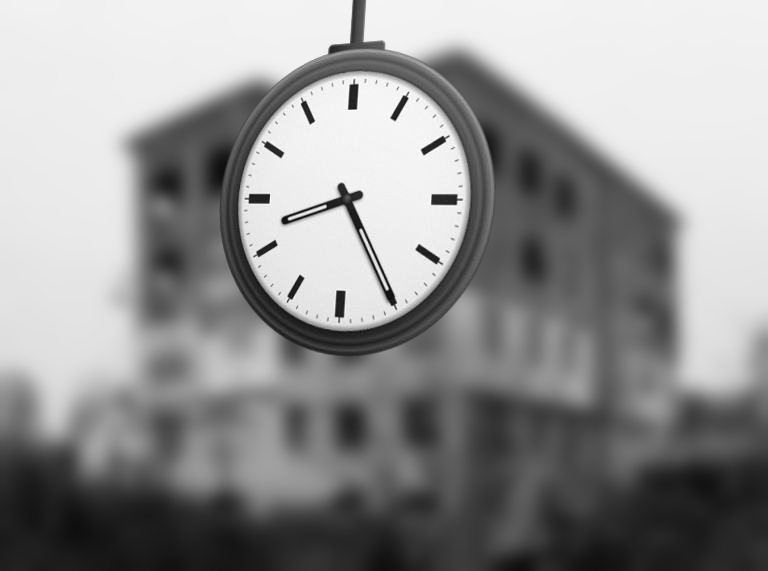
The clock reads 8 h 25 min
